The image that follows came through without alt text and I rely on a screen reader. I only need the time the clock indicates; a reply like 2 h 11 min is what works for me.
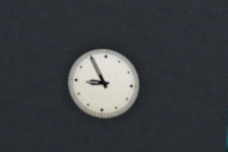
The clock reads 8 h 55 min
